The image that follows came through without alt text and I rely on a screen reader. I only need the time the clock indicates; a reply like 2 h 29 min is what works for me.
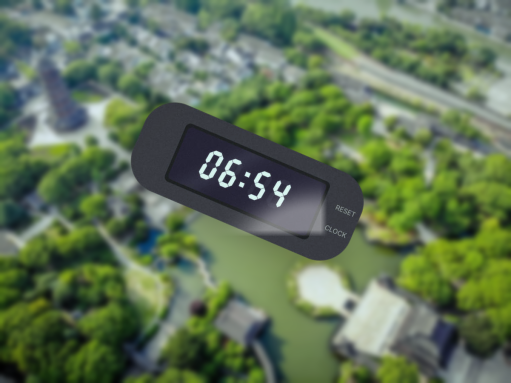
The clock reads 6 h 54 min
